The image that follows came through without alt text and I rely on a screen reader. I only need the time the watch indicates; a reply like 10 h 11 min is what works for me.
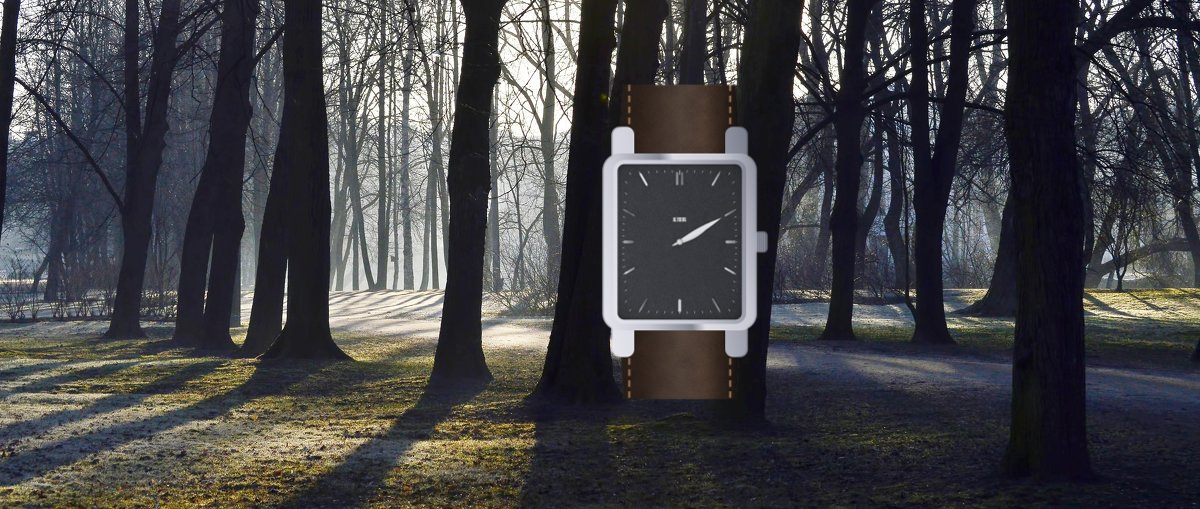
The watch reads 2 h 10 min
